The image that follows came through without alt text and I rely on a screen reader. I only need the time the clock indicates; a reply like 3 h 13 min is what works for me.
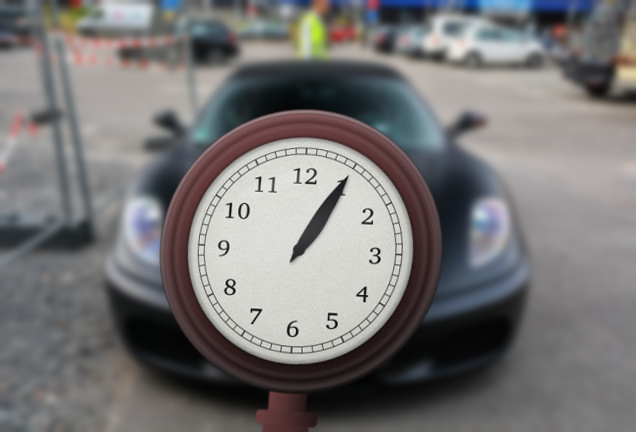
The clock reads 1 h 05 min
